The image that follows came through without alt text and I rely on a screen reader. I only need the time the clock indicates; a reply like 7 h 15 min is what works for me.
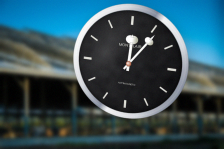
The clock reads 12 h 06 min
